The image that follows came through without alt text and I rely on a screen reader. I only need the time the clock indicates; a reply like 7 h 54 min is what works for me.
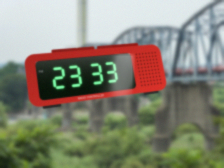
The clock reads 23 h 33 min
